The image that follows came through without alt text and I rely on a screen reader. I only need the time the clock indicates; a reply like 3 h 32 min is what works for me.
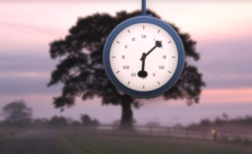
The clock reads 6 h 08 min
